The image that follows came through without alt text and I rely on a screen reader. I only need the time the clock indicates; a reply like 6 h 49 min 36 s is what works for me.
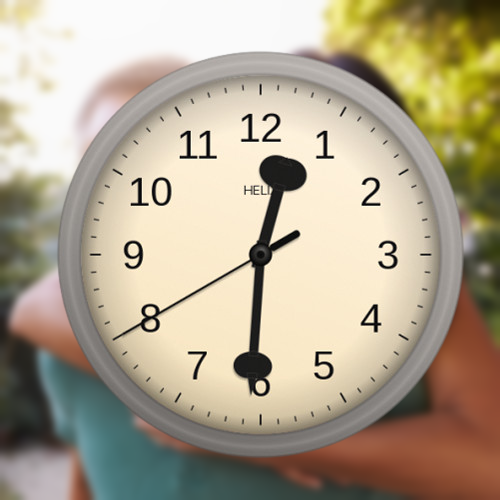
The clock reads 12 h 30 min 40 s
